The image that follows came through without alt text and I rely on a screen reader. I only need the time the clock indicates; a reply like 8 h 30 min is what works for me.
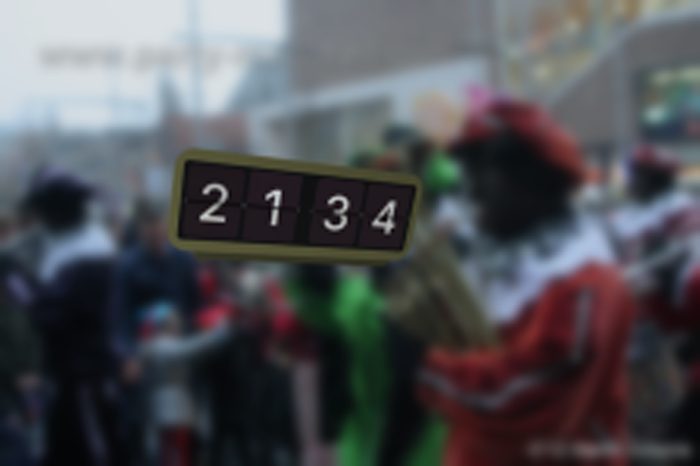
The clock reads 21 h 34 min
